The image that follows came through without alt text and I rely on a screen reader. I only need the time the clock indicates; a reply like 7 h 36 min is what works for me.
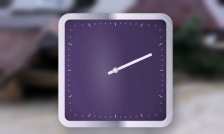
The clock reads 2 h 11 min
